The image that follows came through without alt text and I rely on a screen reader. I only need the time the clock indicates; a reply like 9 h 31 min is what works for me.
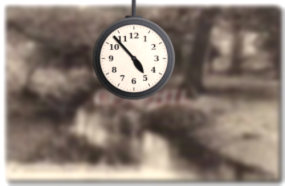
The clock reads 4 h 53 min
